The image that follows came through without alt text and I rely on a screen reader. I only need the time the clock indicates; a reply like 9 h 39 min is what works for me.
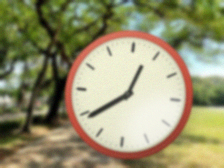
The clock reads 12 h 39 min
